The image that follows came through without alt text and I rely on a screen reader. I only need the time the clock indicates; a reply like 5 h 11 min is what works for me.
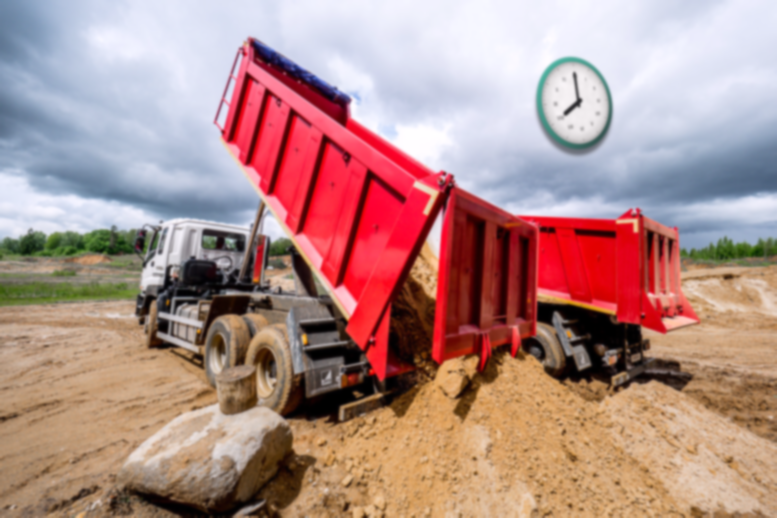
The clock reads 8 h 00 min
